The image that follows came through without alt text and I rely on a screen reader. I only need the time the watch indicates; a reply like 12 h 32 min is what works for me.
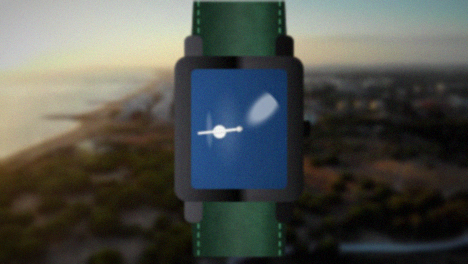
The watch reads 8 h 44 min
